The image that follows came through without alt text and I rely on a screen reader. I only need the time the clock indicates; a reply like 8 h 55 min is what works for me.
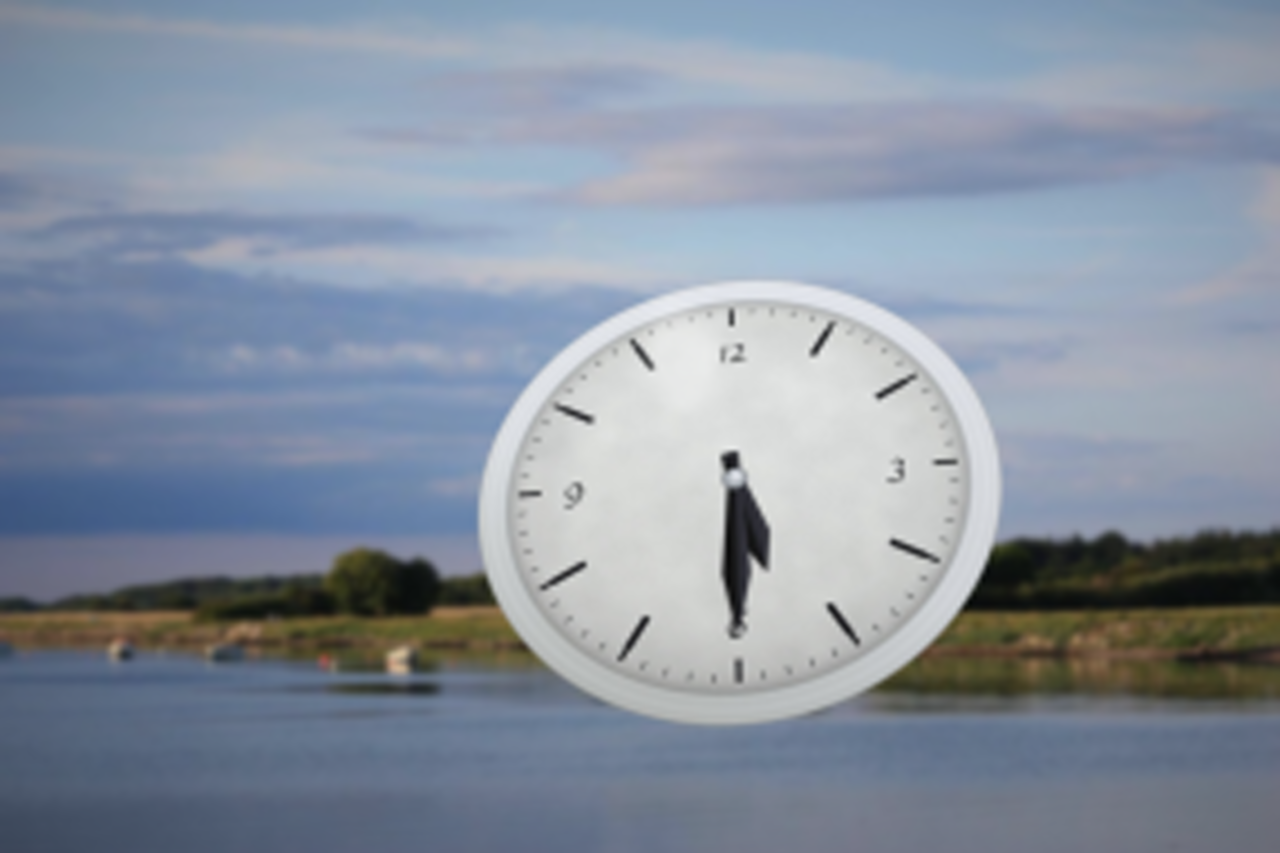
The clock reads 5 h 30 min
